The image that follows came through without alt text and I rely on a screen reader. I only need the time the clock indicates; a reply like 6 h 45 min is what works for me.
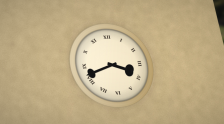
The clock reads 3 h 42 min
